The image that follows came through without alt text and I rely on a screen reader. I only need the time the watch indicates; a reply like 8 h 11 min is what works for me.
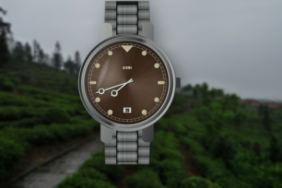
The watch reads 7 h 42 min
